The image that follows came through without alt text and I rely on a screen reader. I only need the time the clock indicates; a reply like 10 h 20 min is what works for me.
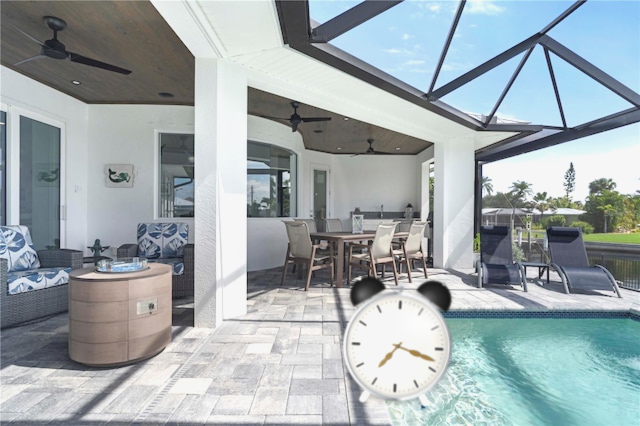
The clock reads 7 h 18 min
